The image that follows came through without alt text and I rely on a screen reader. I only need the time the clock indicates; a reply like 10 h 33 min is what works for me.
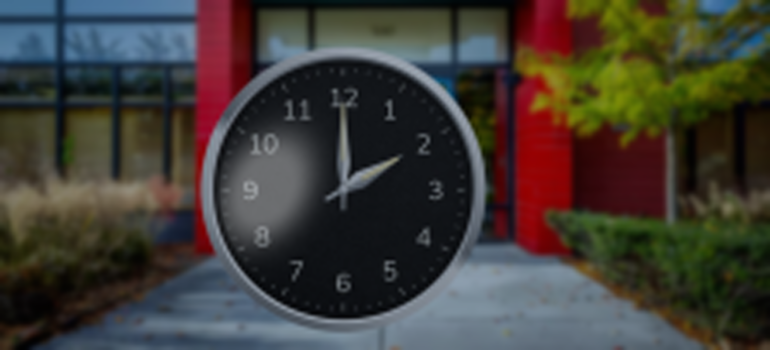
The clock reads 2 h 00 min
